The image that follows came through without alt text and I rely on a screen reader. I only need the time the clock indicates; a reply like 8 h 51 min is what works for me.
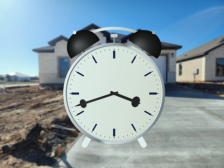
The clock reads 3 h 42 min
